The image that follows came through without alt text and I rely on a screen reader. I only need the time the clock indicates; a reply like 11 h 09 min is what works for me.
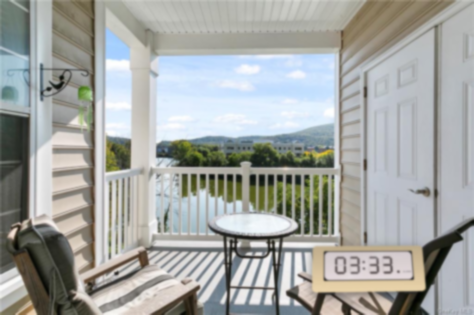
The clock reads 3 h 33 min
